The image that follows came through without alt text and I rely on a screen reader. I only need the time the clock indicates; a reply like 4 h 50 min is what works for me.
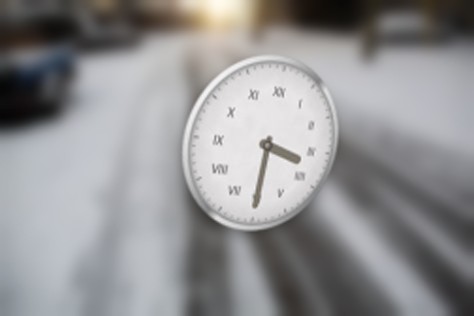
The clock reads 3 h 30 min
